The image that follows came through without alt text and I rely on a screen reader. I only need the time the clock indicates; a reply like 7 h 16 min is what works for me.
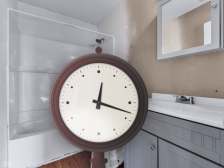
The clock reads 12 h 18 min
